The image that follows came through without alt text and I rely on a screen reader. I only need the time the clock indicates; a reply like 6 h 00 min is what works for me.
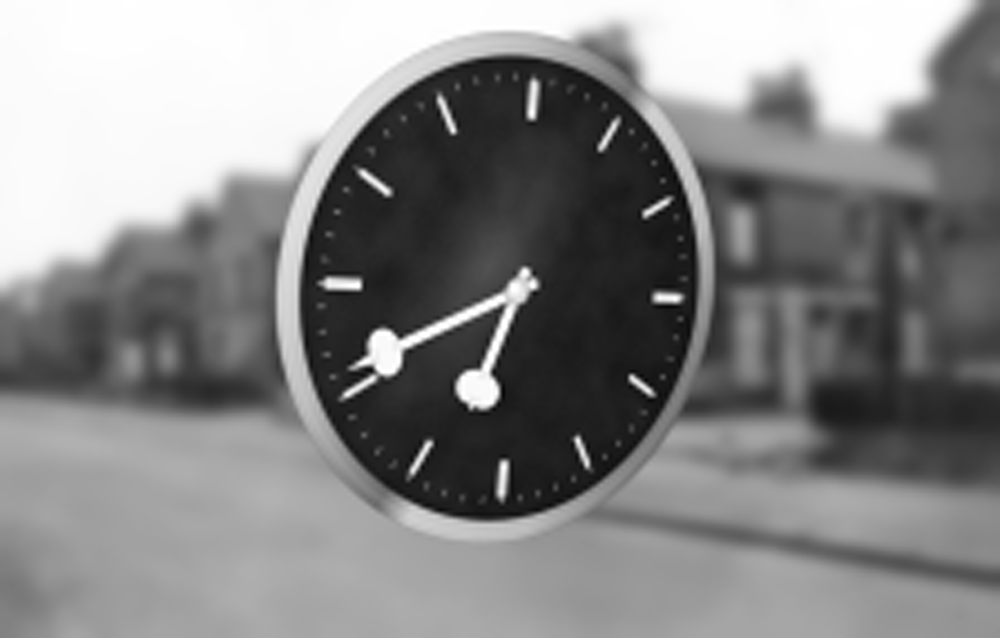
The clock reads 6 h 41 min
